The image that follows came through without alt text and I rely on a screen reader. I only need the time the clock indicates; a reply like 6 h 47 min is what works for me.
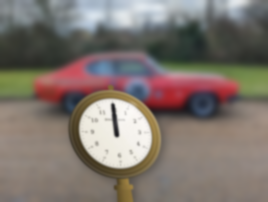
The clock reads 12 h 00 min
